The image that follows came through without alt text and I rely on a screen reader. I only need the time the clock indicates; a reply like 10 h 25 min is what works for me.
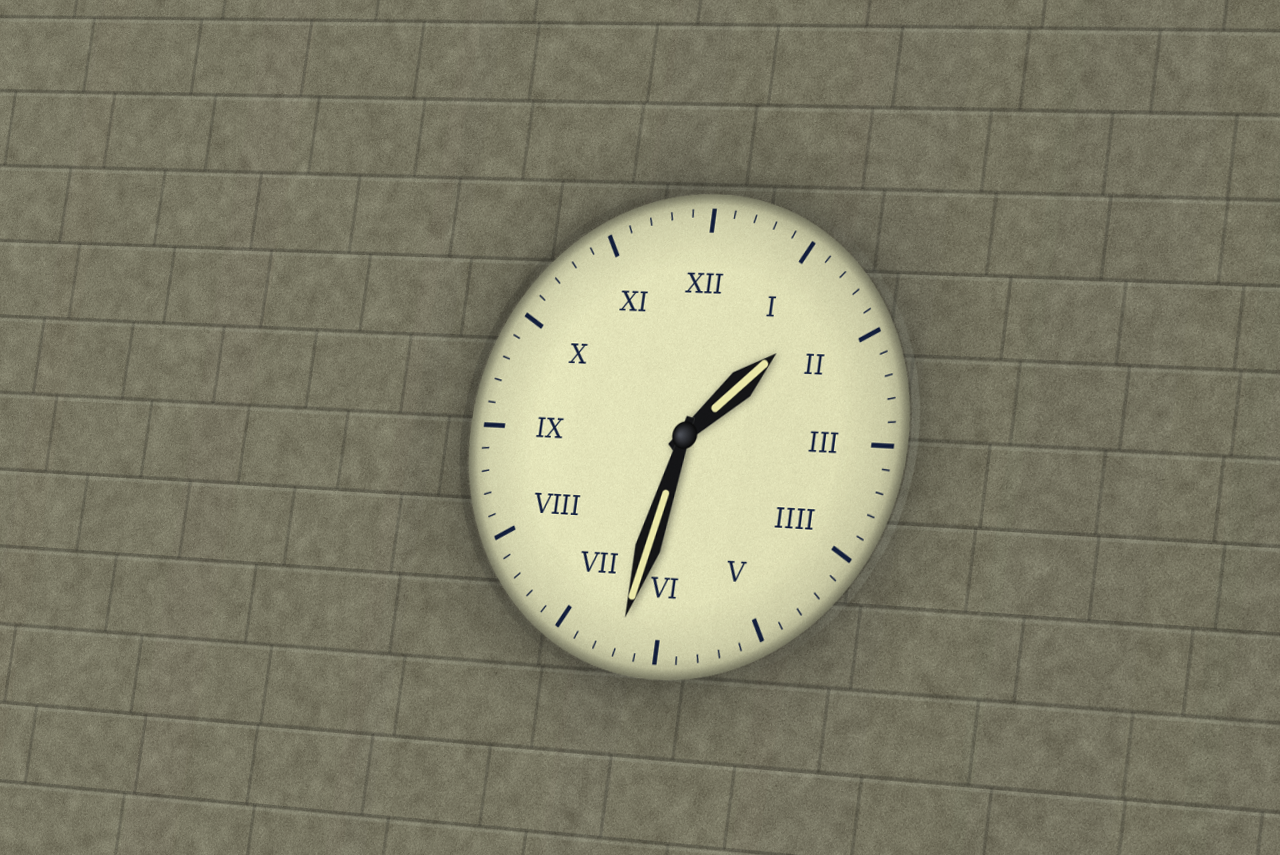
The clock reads 1 h 32 min
